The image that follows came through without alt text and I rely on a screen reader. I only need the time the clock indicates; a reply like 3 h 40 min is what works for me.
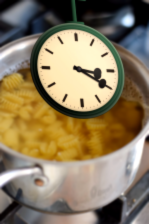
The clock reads 3 h 20 min
